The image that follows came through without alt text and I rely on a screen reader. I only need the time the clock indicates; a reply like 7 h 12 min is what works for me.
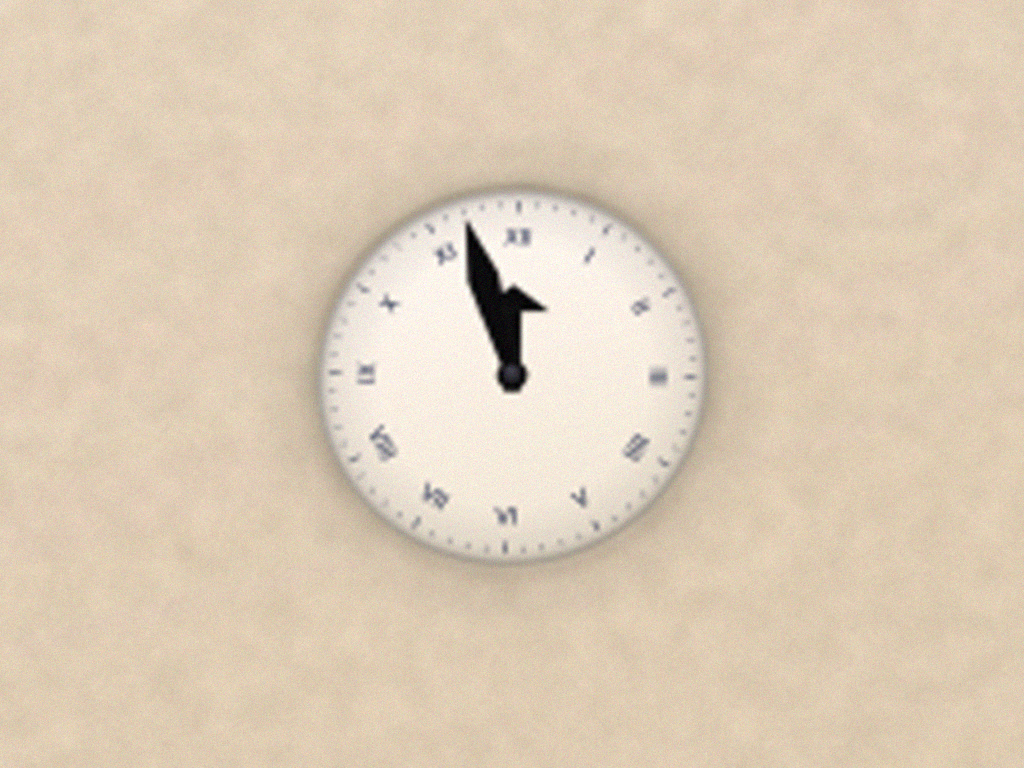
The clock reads 11 h 57 min
